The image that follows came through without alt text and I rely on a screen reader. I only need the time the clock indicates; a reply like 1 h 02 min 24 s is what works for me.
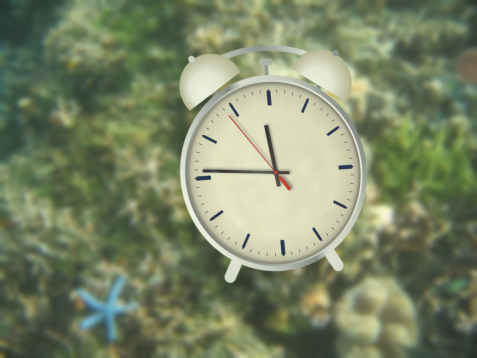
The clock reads 11 h 45 min 54 s
